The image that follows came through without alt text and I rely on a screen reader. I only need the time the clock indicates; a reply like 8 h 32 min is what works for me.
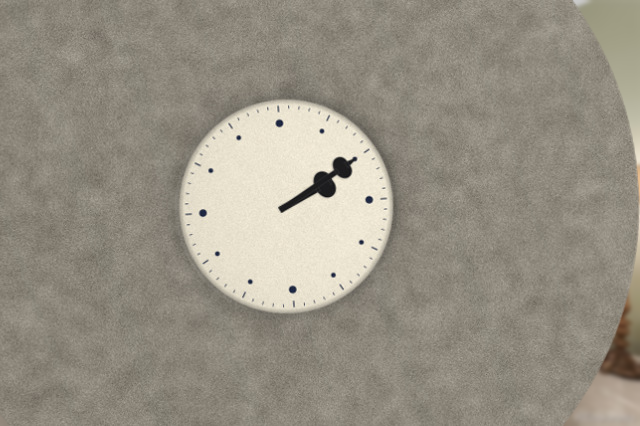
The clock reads 2 h 10 min
